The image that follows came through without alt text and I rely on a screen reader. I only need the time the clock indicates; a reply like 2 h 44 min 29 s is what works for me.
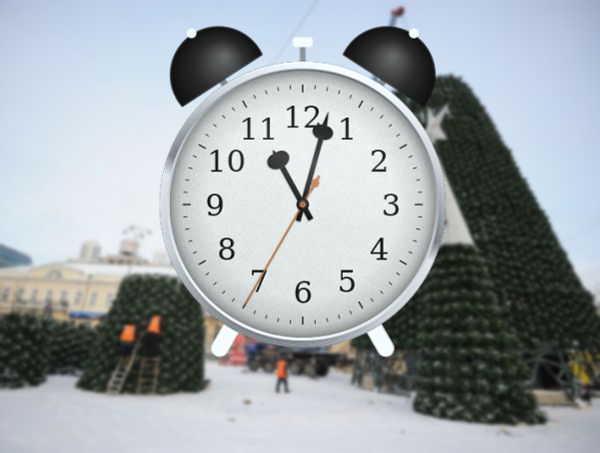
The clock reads 11 h 02 min 35 s
